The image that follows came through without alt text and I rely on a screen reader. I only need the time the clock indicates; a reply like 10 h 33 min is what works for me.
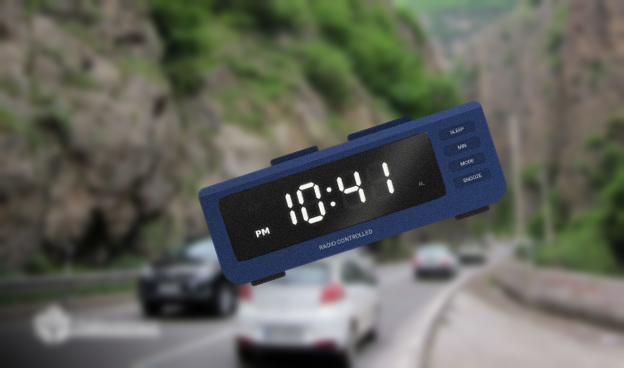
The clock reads 10 h 41 min
